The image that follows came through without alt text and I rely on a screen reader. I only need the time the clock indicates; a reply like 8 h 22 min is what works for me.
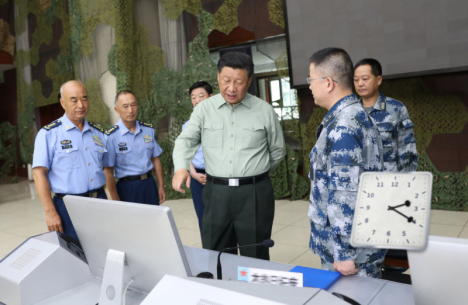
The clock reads 2 h 20 min
